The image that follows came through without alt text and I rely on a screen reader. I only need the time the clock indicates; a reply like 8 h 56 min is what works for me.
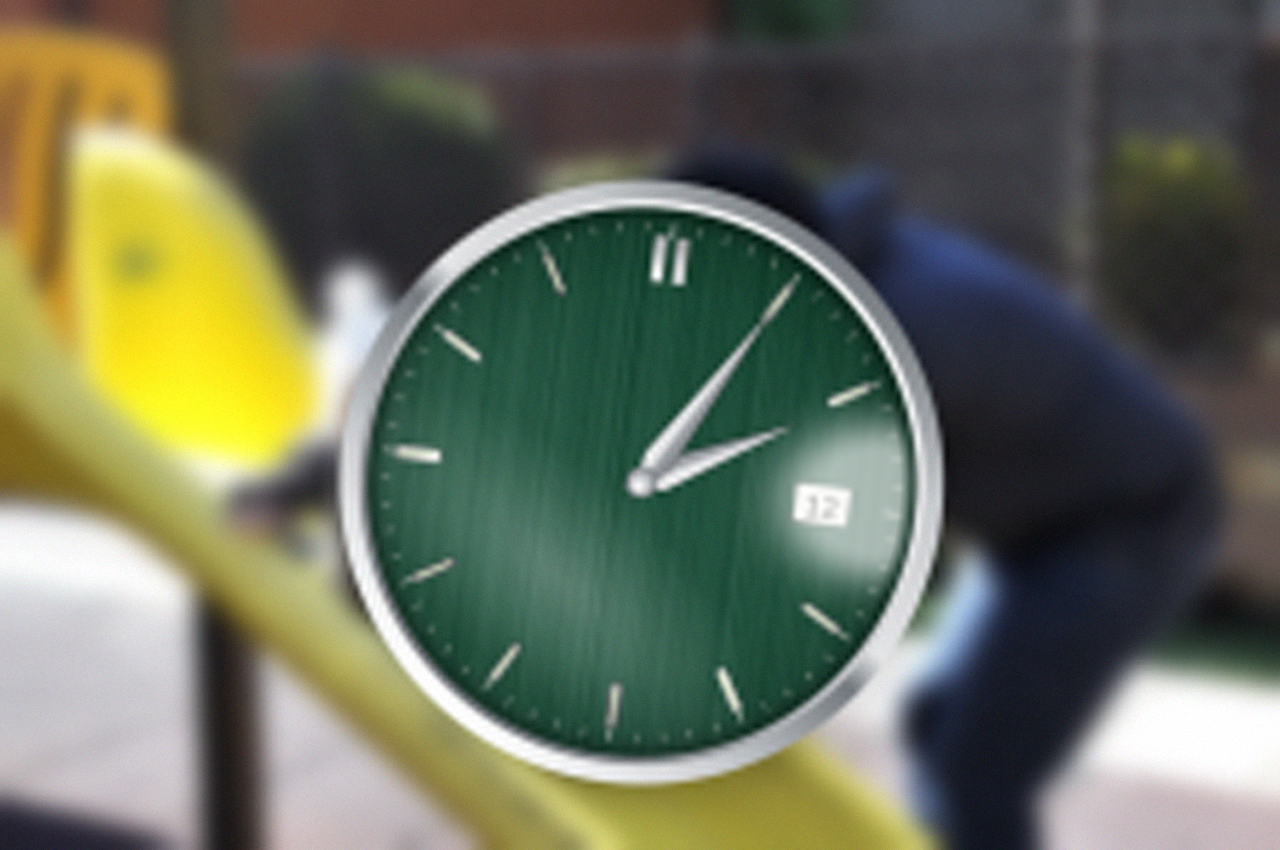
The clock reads 2 h 05 min
